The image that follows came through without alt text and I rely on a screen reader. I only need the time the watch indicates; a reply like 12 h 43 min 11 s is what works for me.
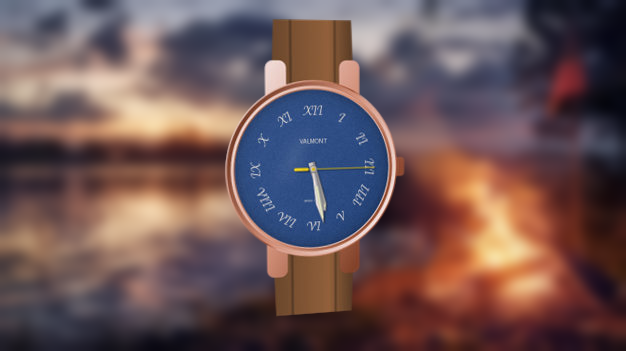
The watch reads 5 h 28 min 15 s
